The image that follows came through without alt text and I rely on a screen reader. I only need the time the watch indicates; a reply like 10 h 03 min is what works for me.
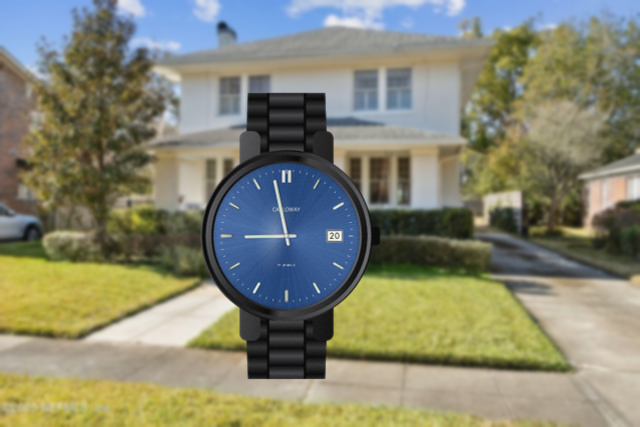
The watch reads 8 h 58 min
